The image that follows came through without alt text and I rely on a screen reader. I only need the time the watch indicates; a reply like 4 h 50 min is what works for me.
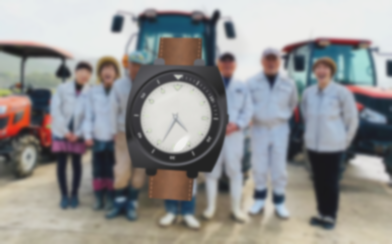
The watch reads 4 h 34 min
